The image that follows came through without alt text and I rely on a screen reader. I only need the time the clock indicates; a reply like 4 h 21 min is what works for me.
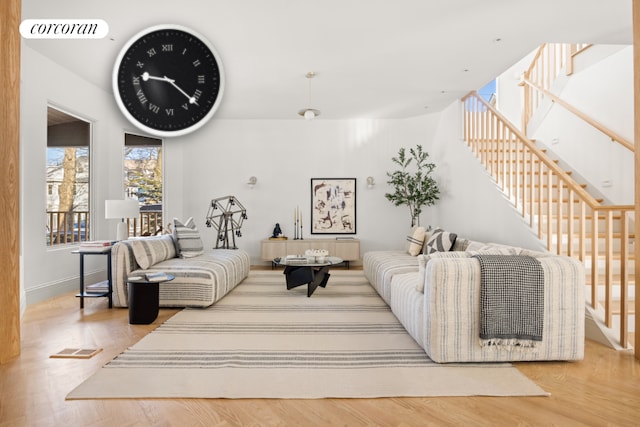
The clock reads 9 h 22 min
